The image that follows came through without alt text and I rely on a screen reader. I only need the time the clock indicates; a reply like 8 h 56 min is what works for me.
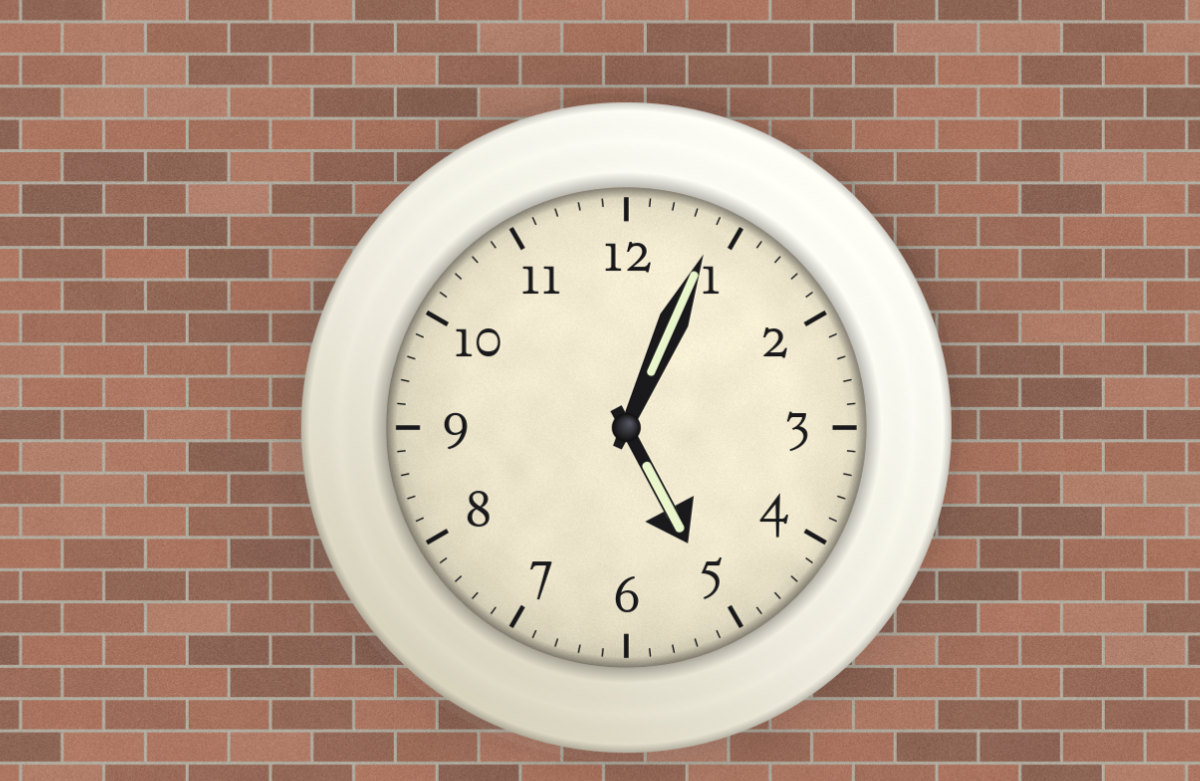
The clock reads 5 h 04 min
